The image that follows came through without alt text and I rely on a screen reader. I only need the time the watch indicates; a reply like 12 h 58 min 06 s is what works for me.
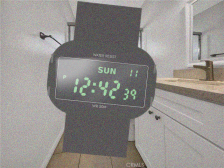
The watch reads 12 h 42 min 39 s
